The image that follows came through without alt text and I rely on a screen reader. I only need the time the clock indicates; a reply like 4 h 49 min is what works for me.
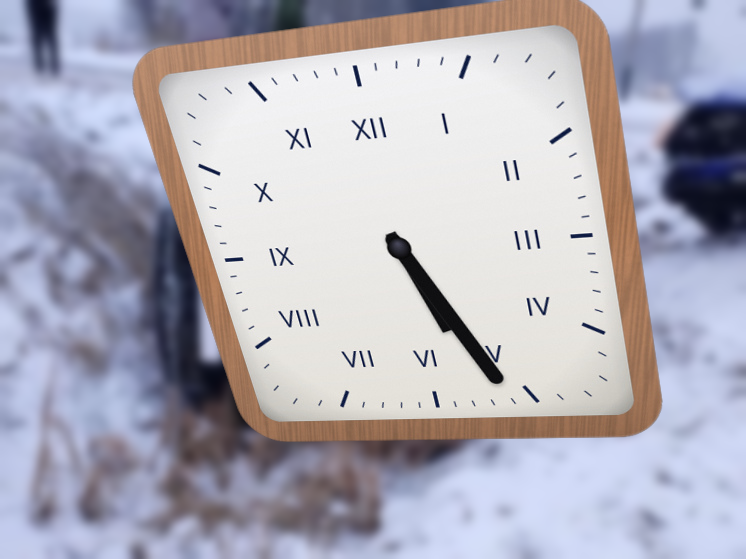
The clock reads 5 h 26 min
